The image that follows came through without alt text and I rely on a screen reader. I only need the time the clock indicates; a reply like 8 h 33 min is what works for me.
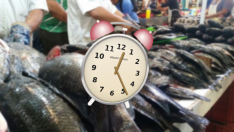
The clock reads 12 h 24 min
